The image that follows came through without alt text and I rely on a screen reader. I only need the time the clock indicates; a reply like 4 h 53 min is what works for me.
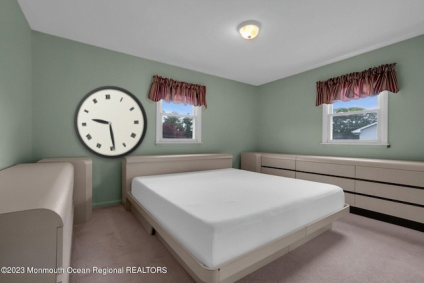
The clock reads 9 h 29 min
